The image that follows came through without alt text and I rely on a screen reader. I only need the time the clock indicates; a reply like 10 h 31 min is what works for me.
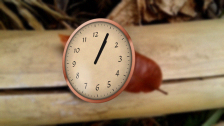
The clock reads 1 h 05 min
